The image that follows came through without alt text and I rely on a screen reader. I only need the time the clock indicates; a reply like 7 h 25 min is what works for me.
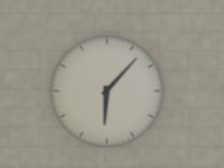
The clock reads 6 h 07 min
